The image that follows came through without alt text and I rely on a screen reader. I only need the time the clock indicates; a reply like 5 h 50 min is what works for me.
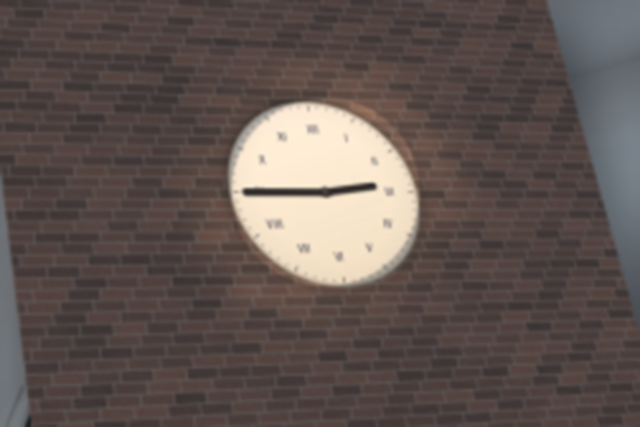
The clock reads 2 h 45 min
